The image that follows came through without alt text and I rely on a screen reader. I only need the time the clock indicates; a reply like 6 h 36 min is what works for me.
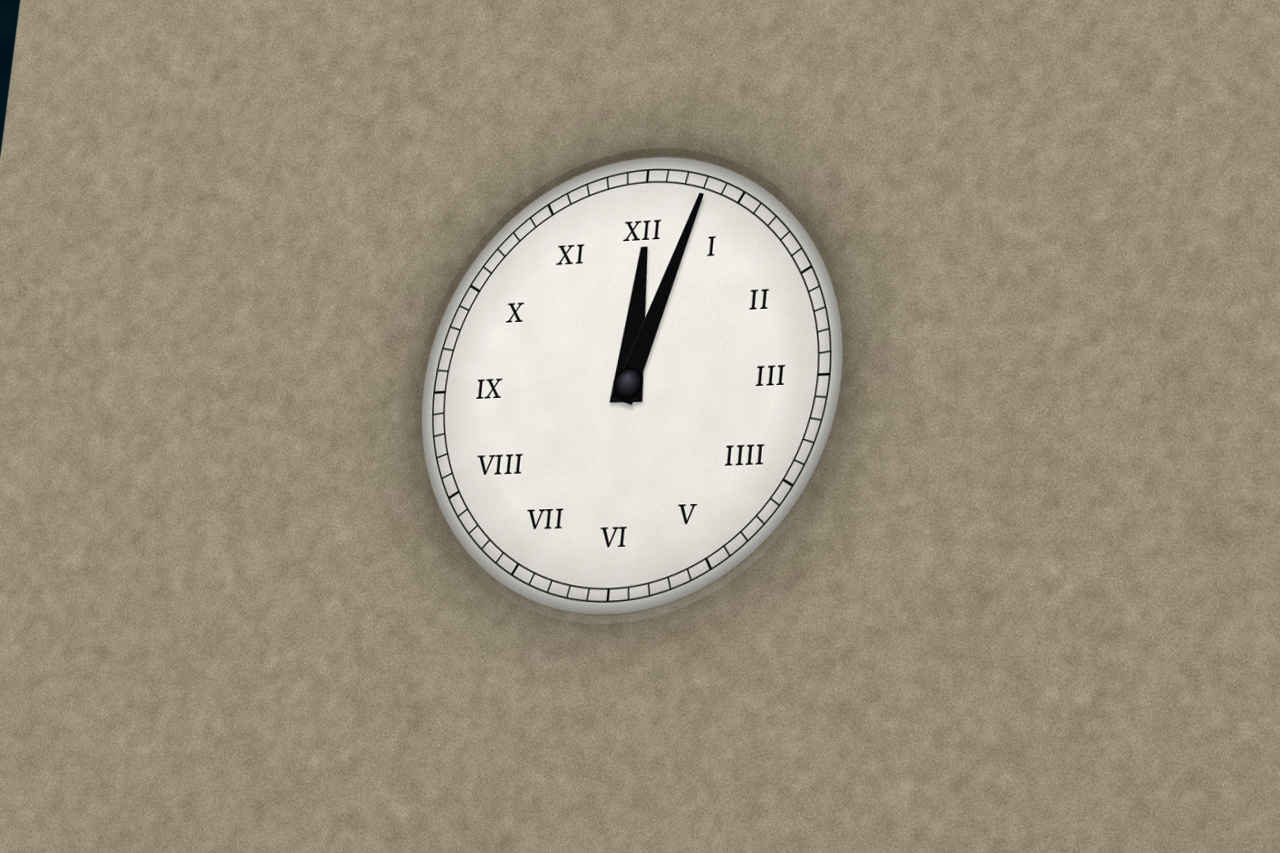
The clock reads 12 h 03 min
